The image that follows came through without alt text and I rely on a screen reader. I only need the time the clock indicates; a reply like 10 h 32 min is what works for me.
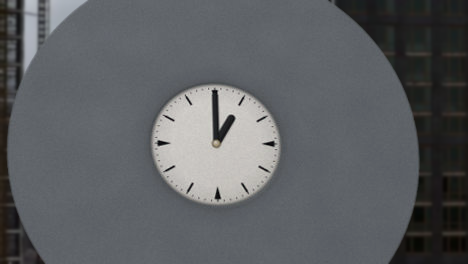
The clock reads 1 h 00 min
